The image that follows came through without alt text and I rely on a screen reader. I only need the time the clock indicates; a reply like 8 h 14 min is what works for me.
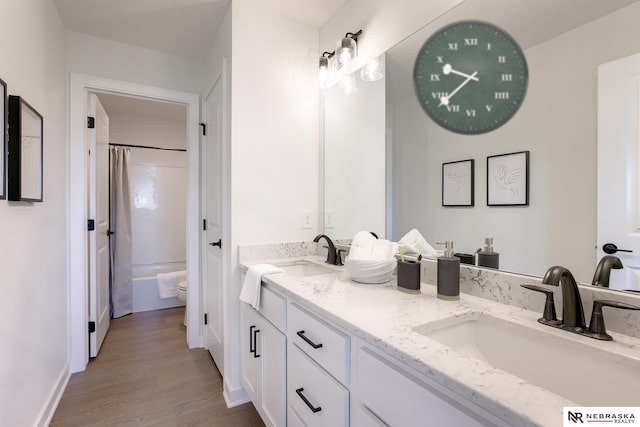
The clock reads 9 h 38 min
